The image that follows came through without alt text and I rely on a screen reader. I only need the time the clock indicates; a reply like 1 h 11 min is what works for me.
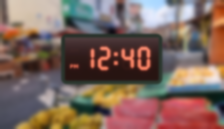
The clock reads 12 h 40 min
